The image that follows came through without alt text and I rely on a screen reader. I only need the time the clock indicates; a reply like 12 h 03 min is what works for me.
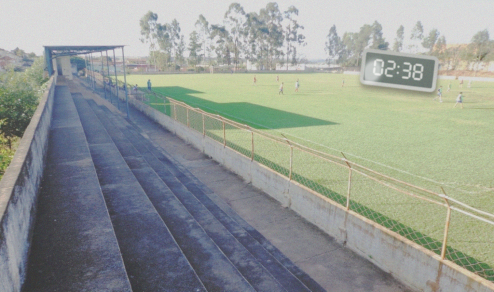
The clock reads 2 h 38 min
